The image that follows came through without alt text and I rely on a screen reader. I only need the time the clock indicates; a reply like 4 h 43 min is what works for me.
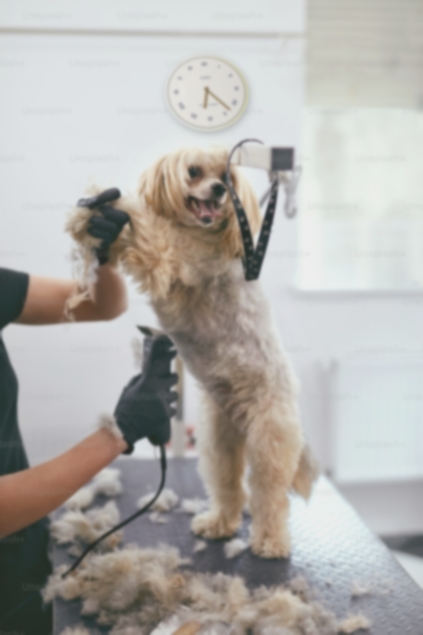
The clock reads 6 h 23 min
